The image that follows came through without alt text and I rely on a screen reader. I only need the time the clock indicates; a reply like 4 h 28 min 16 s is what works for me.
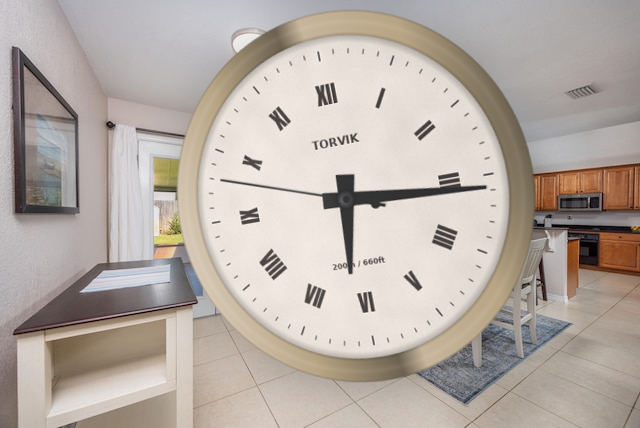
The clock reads 6 h 15 min 48 s
